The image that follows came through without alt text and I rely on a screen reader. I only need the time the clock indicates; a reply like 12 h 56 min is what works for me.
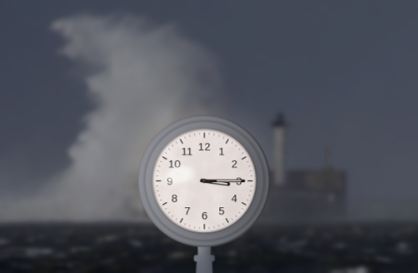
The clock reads 3 h 15 min
